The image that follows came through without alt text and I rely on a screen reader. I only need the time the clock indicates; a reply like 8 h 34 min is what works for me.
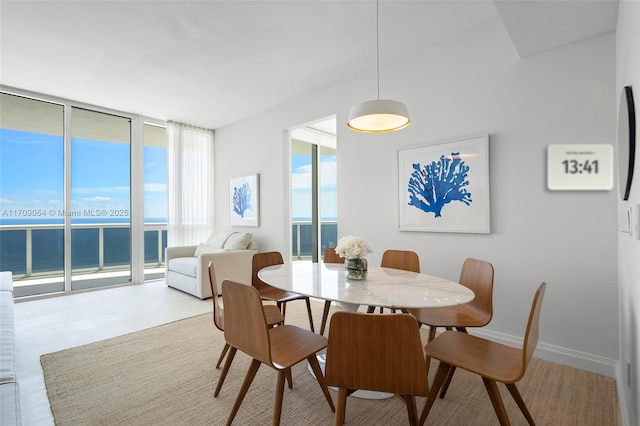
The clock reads 13 h 41 min
